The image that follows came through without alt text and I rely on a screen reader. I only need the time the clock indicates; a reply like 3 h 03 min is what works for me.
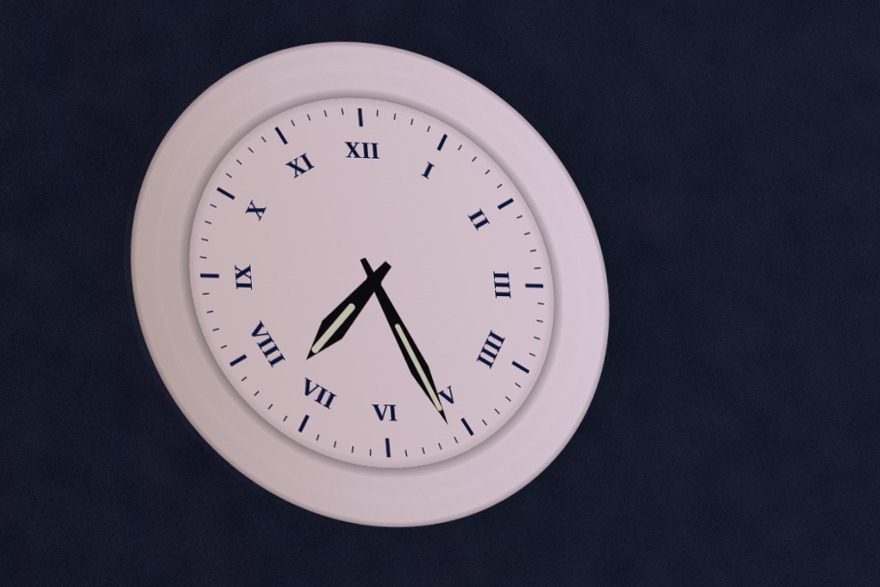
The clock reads 7 h 26 min
